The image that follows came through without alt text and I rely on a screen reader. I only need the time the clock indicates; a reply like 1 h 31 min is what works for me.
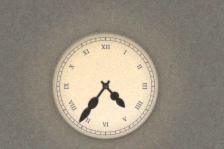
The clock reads 4 h 36 min
